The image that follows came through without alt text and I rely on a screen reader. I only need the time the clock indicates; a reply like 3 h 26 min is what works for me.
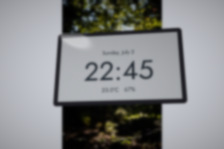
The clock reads 22 h 45 min
